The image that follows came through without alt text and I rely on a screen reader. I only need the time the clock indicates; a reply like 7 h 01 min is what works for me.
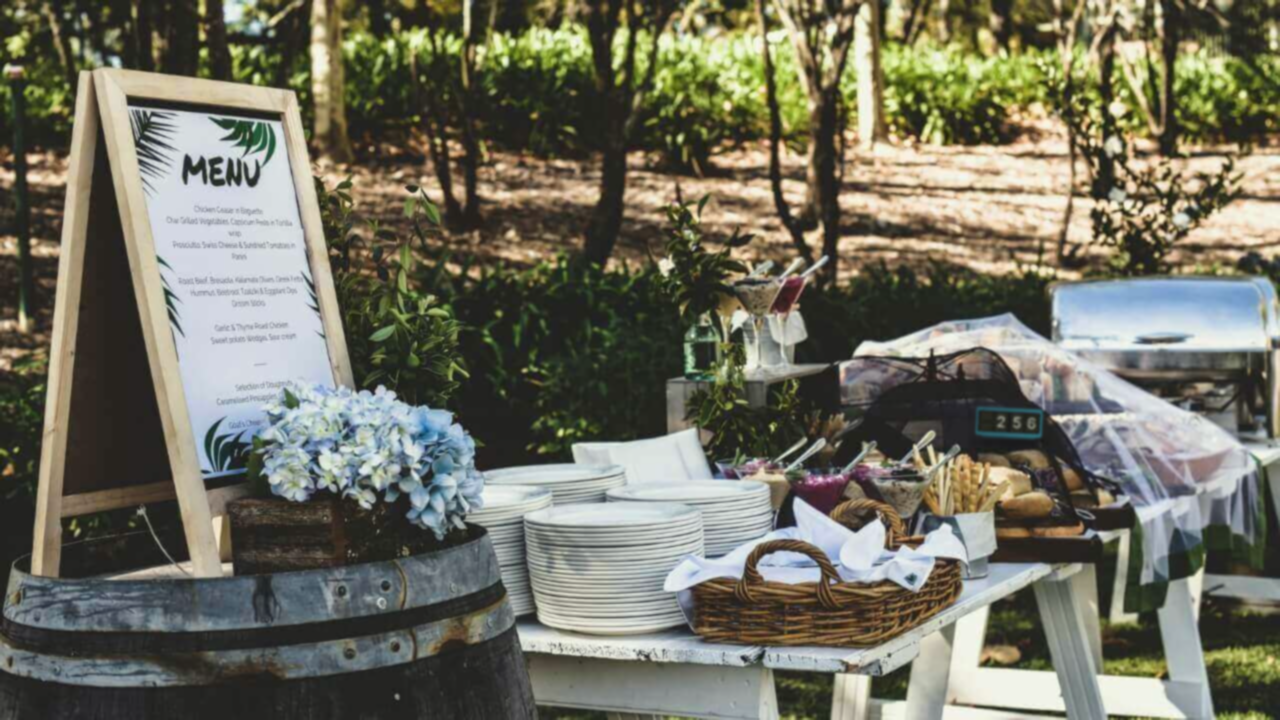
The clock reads 2 h 56 min
